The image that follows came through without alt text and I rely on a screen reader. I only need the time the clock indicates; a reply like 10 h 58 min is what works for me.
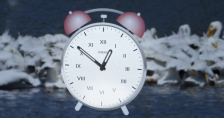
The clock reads 12 h 51 min
